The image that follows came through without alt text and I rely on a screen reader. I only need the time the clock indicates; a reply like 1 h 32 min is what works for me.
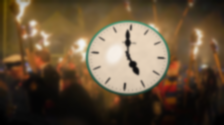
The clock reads 4 h 59 min
